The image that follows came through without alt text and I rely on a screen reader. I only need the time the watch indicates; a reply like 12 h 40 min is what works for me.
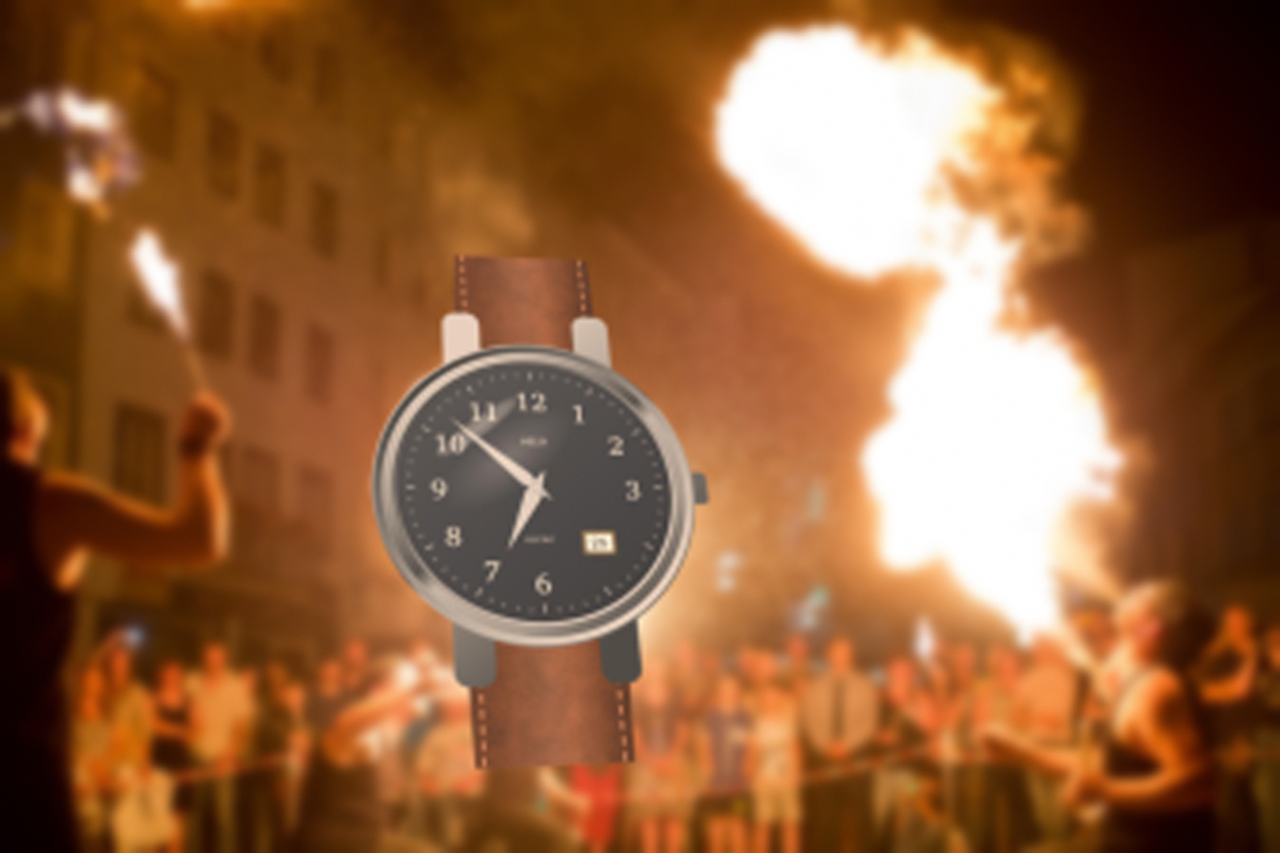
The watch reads 6 h 52 min
